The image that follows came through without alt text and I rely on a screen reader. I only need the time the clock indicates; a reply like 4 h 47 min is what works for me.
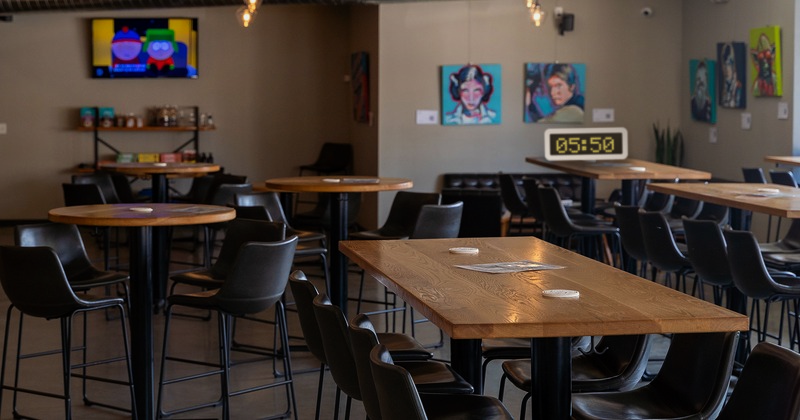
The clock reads 5 h 50 min
